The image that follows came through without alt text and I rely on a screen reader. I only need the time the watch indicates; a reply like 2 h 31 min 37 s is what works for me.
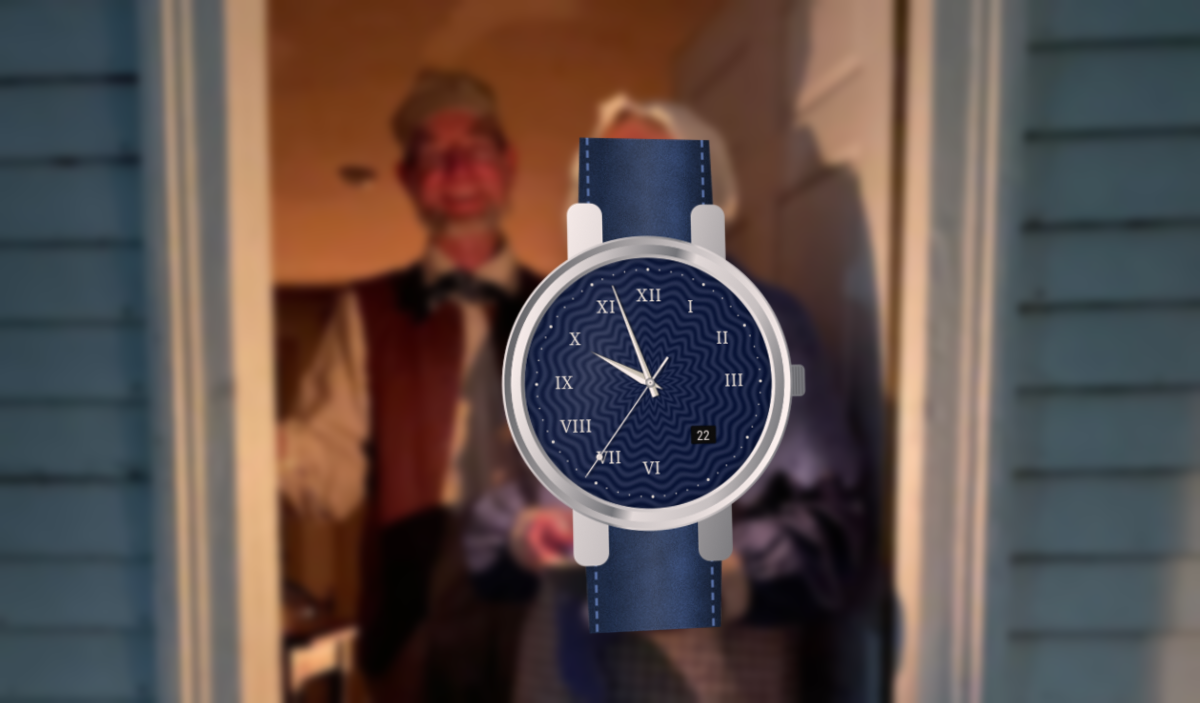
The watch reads 9 h 56 min 36 s
